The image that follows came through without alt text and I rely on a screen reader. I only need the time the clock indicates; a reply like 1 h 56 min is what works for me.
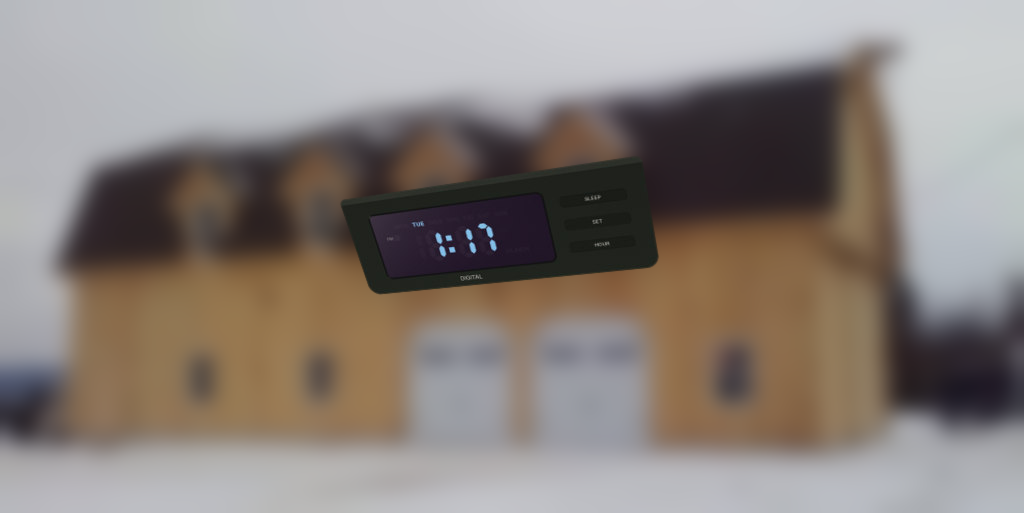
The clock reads 1 h 17 min
